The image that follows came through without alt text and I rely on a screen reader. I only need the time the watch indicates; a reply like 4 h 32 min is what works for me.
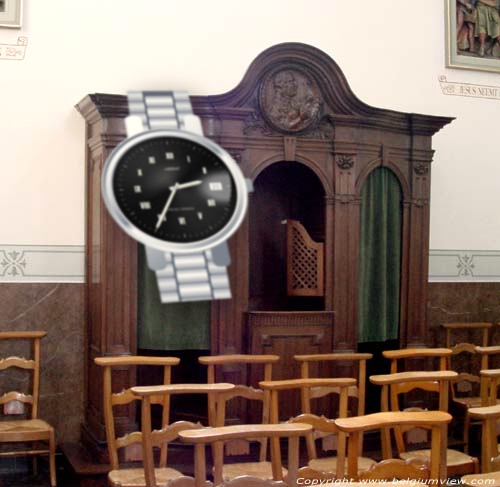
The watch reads 2 h 35 min
